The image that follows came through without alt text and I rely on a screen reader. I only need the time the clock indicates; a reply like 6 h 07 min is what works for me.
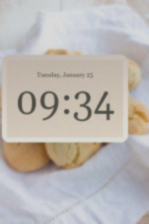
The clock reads 9 h 34 min
